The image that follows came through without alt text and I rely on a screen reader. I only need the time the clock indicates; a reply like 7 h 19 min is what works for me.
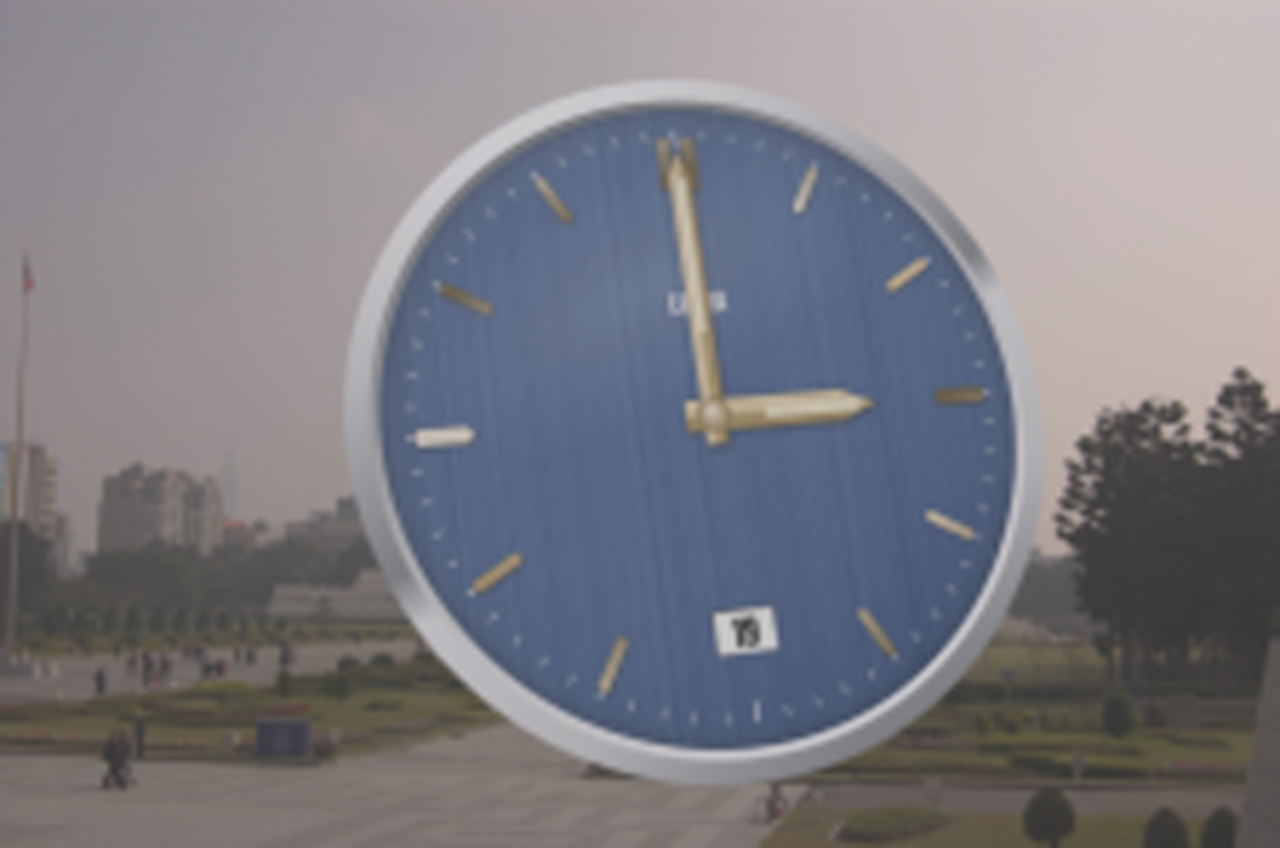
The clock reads 3 h 00 min
